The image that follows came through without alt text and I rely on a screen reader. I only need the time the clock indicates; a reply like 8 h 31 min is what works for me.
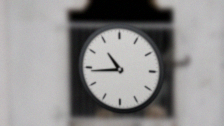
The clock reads 10 h 44 min
